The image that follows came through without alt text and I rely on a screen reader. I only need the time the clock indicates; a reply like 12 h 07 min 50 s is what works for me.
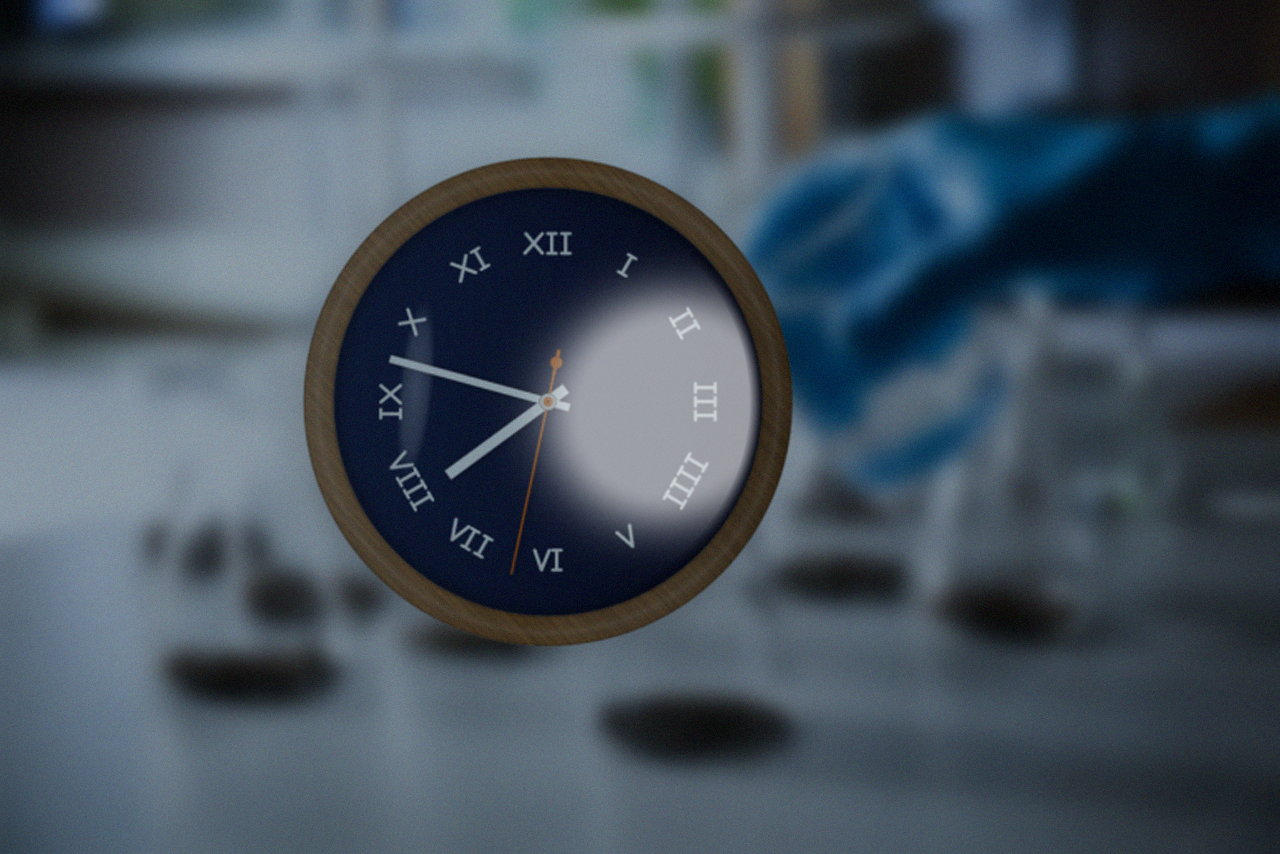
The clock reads 7 h 47 min 32 s
